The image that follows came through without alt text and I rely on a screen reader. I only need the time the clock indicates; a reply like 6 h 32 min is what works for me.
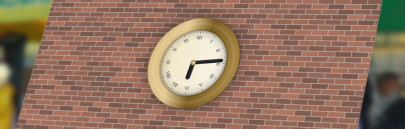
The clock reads 6 h 14 min
